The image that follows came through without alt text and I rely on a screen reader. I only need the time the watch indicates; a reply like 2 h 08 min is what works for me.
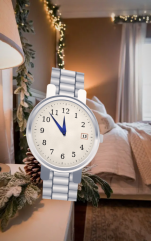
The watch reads 11 h 53 min
